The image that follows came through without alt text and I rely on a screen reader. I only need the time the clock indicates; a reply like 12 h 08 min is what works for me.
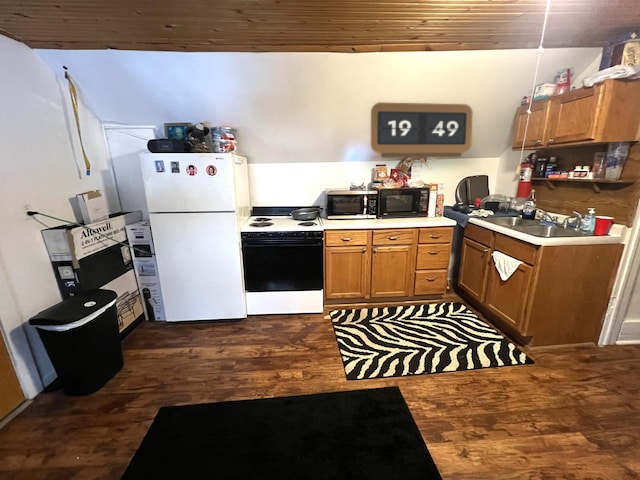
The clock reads 19 h 49 min
